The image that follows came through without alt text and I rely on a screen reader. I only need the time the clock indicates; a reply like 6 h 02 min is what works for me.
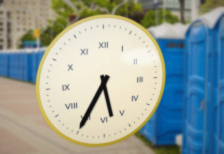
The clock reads 5 h 35 min
